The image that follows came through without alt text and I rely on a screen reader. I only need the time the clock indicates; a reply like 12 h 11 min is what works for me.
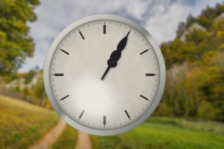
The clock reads 1 h 05 min
